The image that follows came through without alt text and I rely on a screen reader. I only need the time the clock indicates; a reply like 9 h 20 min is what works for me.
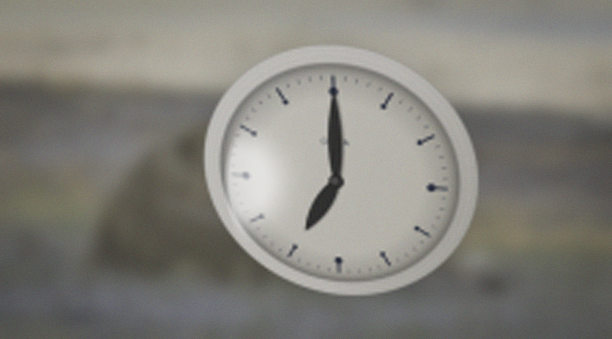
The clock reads 7 h 00 min
